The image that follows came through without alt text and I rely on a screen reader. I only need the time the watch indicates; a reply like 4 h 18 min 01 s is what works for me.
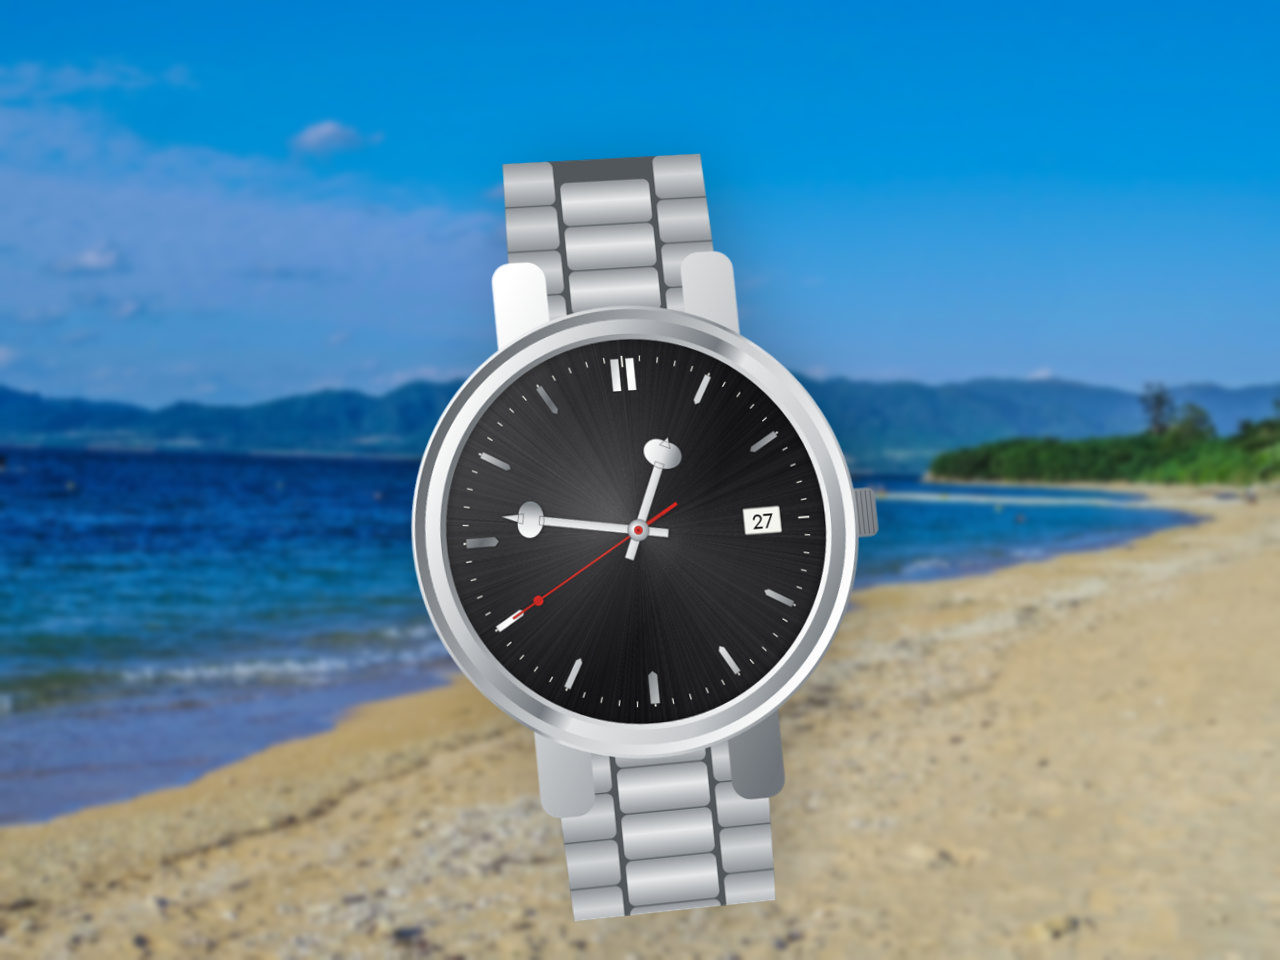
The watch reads 12 h 46 min 40 s
